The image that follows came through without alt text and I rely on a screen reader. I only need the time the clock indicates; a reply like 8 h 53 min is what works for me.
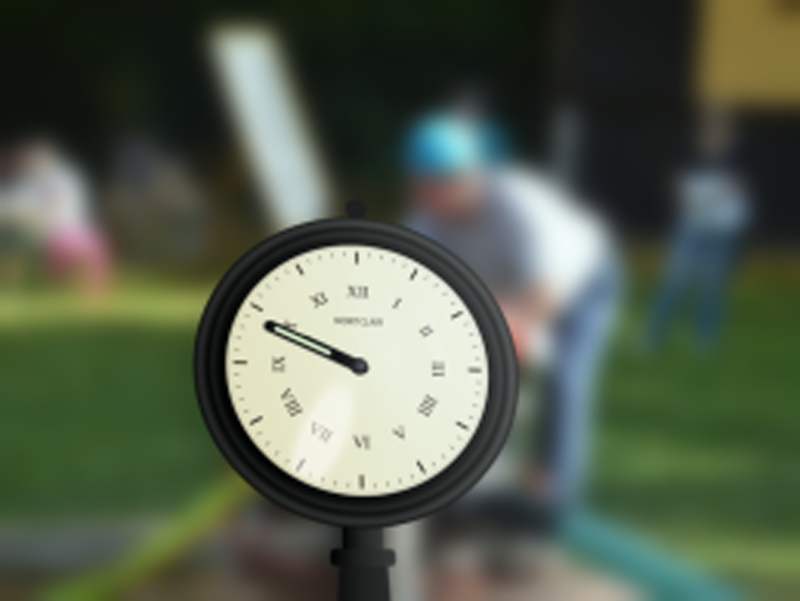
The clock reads 9 h 49 min
